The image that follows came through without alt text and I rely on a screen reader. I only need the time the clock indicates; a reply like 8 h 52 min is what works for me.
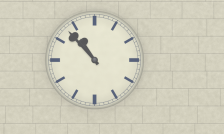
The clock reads 10 h 53 min
